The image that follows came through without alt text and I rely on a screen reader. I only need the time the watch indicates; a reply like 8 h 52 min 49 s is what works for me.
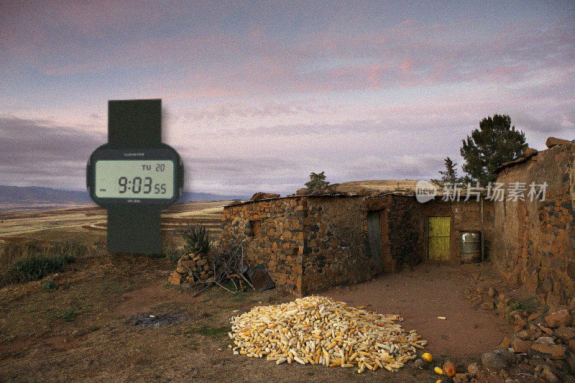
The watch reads 9 h 03 min 55 s
